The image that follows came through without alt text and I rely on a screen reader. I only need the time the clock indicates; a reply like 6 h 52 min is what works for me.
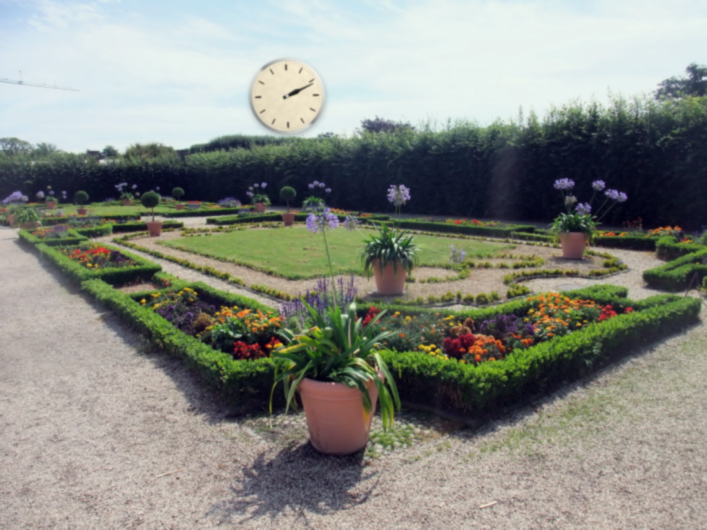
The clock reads 2 h 11 min
